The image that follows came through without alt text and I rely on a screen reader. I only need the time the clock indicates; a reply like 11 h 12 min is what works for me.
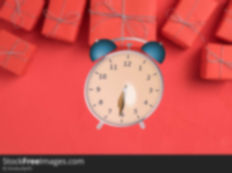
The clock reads 6 h 31 min
